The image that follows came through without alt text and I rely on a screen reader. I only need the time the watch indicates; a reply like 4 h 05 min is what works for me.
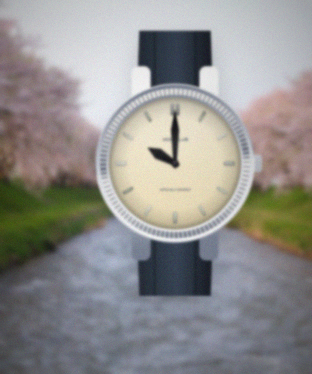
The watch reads 10 h 00 min
